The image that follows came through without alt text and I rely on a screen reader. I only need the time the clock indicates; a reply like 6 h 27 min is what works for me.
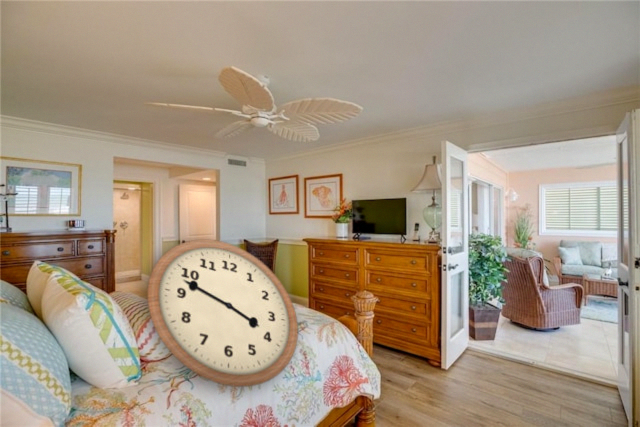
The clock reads 3 h 48 min
